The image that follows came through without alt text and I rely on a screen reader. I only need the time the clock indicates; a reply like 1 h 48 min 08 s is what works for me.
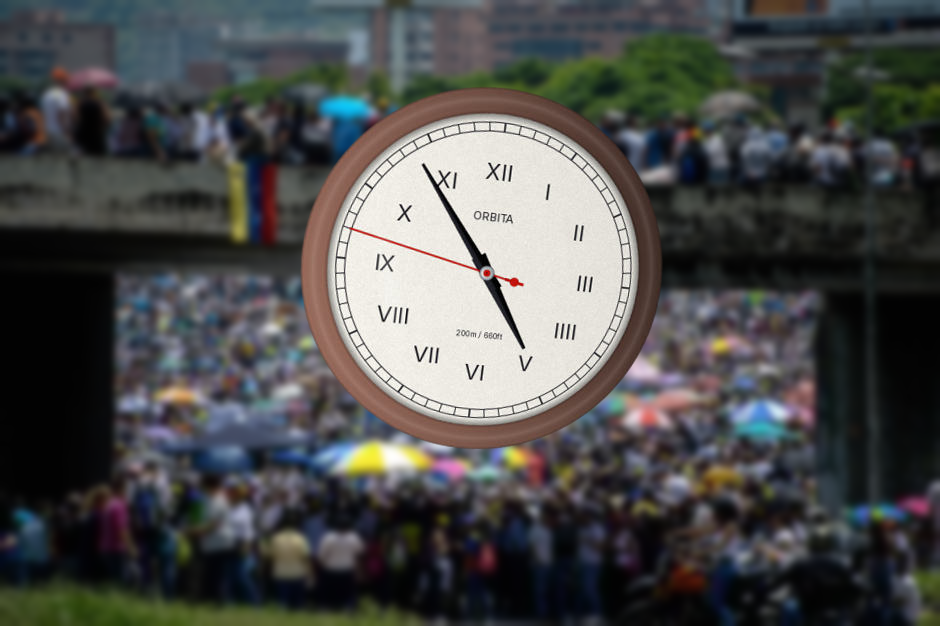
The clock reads 4 h 53 min 47 s
